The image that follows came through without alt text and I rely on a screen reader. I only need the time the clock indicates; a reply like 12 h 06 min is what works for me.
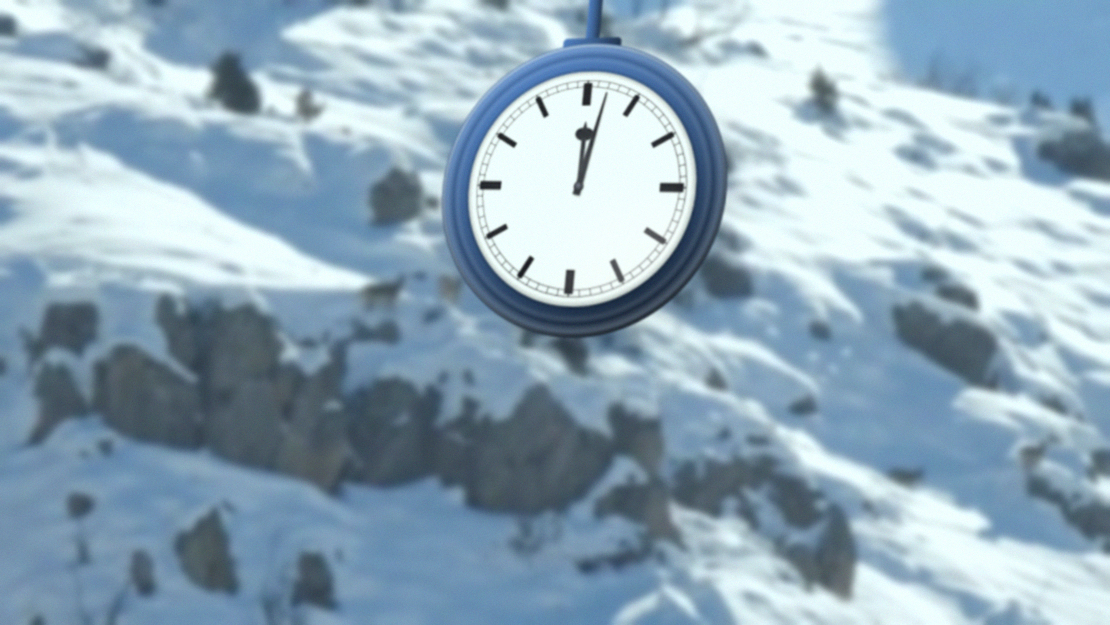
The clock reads 12 h 02 min
